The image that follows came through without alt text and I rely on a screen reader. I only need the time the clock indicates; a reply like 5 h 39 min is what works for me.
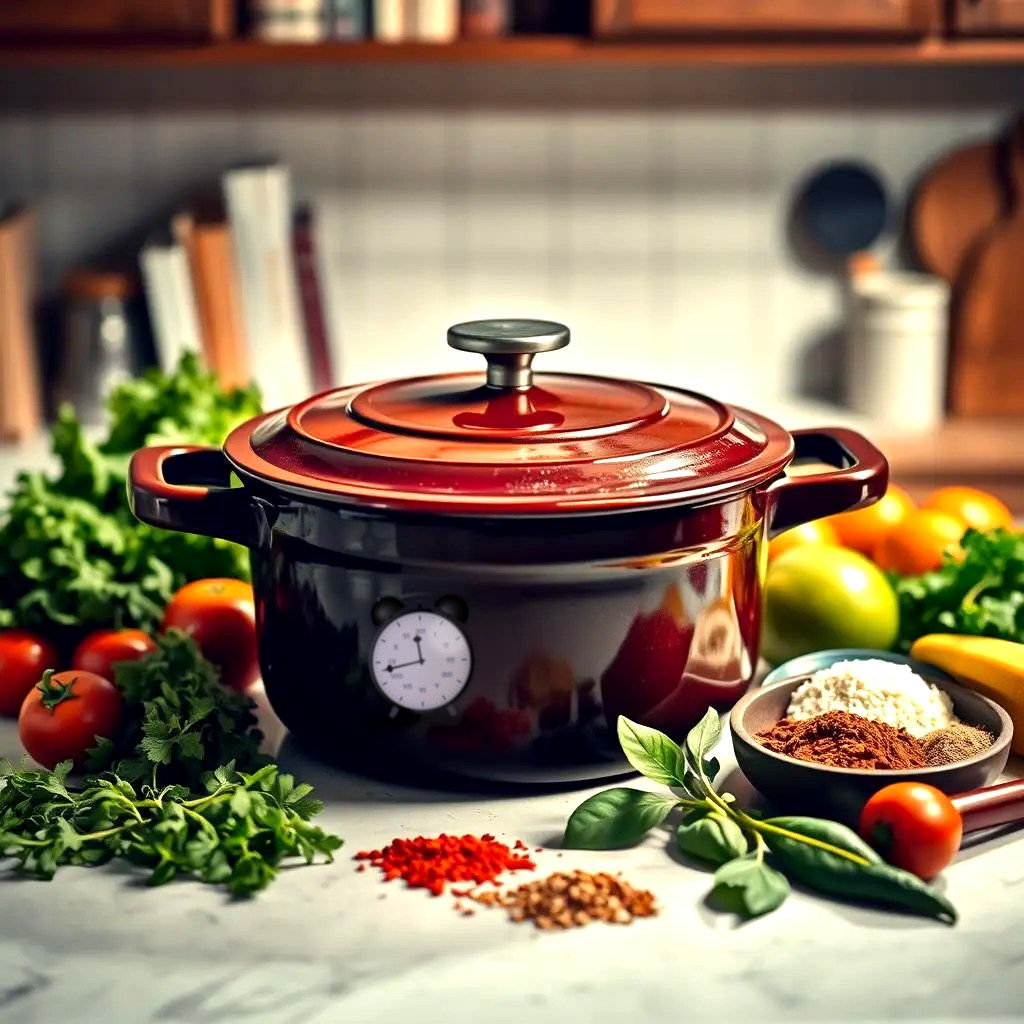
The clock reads 11 h 43 min
